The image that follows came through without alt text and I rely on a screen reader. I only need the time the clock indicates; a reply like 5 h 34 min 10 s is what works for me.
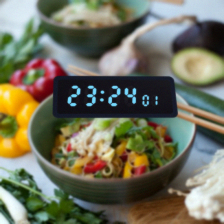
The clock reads 23 h 24 min 01 s
